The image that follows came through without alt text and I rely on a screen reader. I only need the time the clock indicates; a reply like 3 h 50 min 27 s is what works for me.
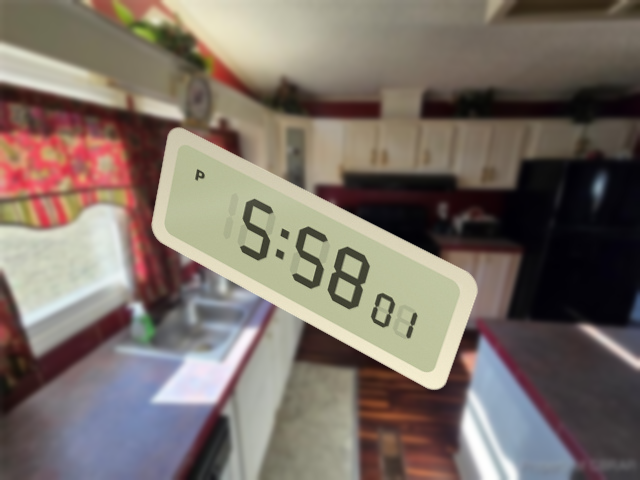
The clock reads 5 h 58 min 01 s
